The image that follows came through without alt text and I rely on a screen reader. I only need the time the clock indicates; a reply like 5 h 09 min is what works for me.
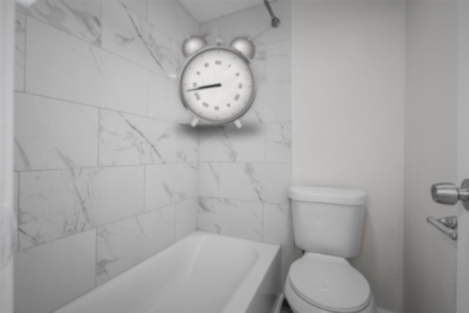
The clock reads 8 h 43 min
